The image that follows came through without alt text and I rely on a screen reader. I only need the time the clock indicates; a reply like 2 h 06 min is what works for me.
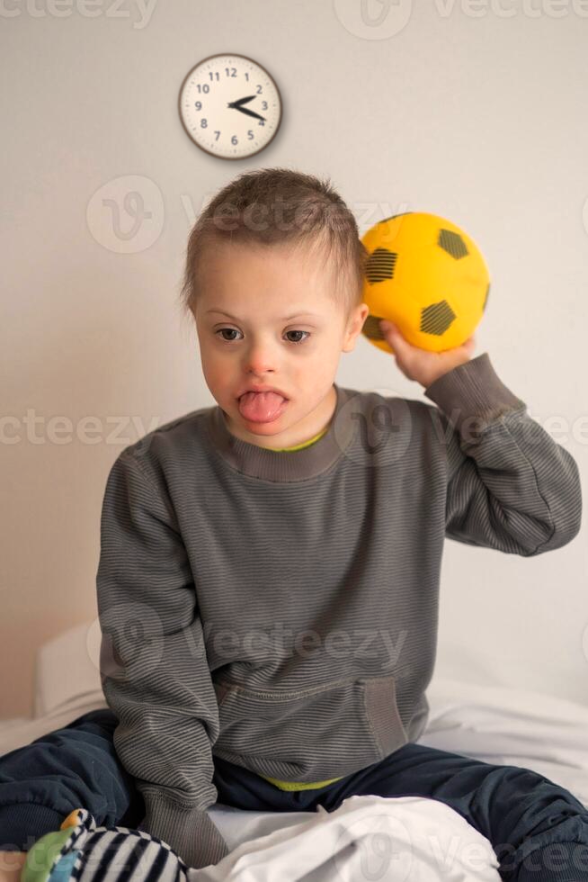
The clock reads 2 h 19 min
